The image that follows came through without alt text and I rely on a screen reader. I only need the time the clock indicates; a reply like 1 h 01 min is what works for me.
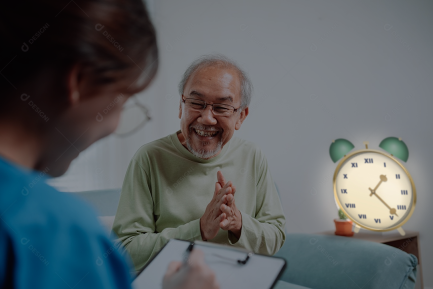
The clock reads 1 h 23 min
